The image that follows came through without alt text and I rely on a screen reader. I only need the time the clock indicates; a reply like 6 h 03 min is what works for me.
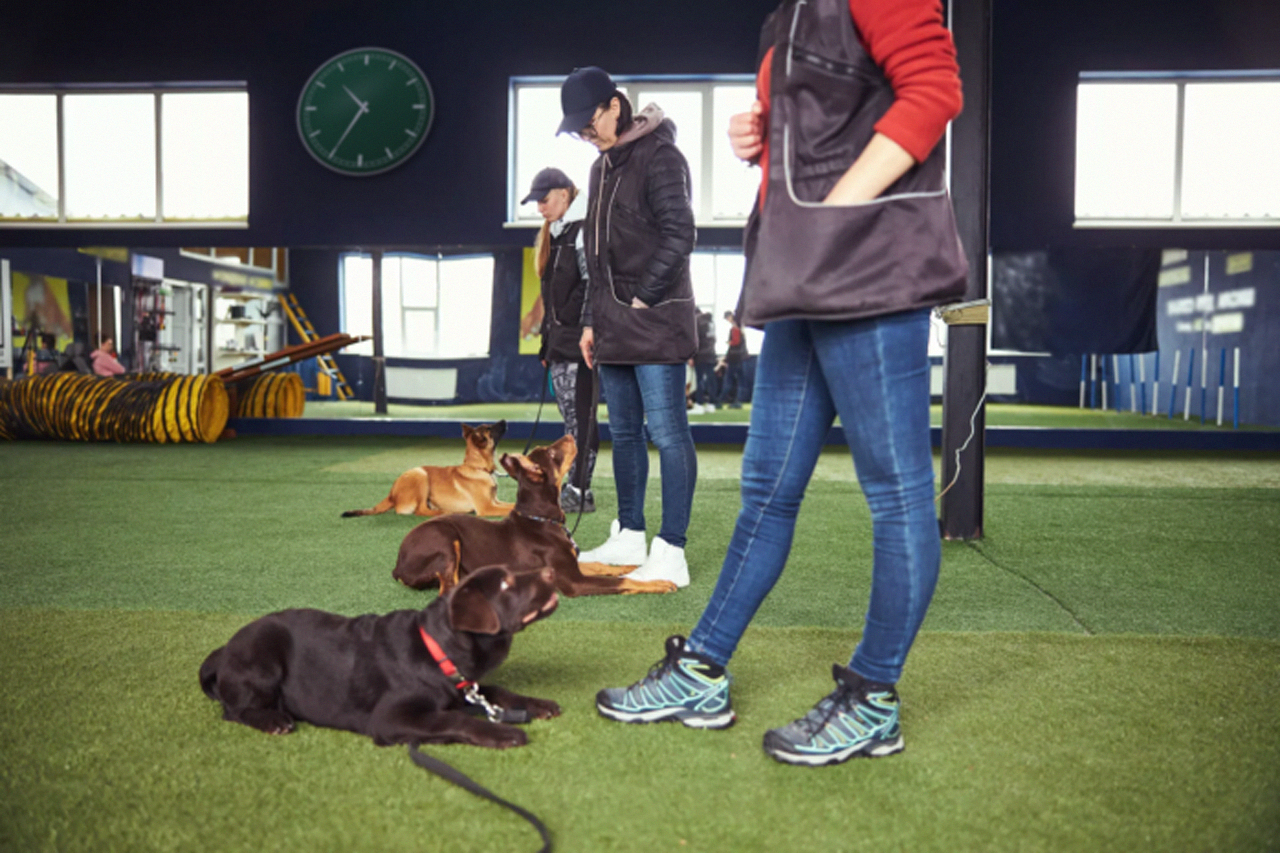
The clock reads 10 h 35 min
